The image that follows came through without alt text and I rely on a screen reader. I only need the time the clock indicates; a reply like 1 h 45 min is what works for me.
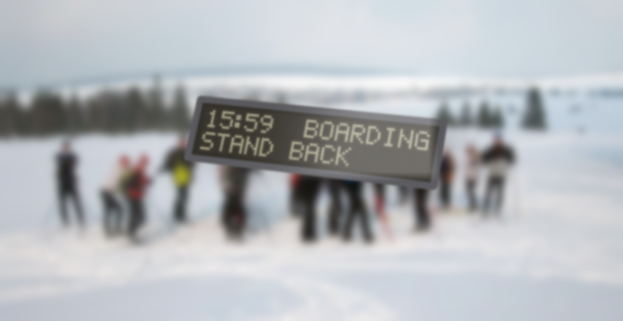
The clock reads 15 h 59 min
